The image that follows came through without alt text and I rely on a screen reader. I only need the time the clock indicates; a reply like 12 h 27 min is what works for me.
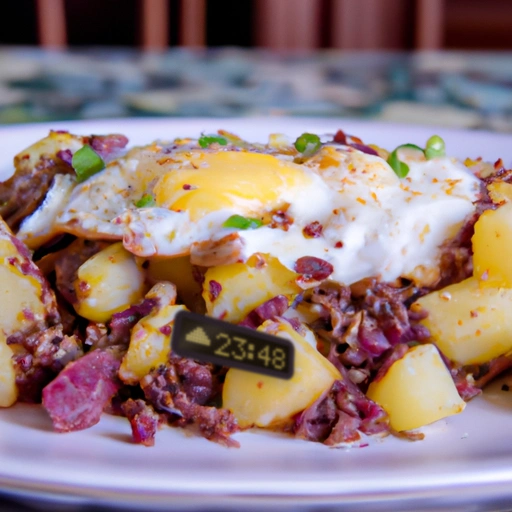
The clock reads 23 h 48 min
